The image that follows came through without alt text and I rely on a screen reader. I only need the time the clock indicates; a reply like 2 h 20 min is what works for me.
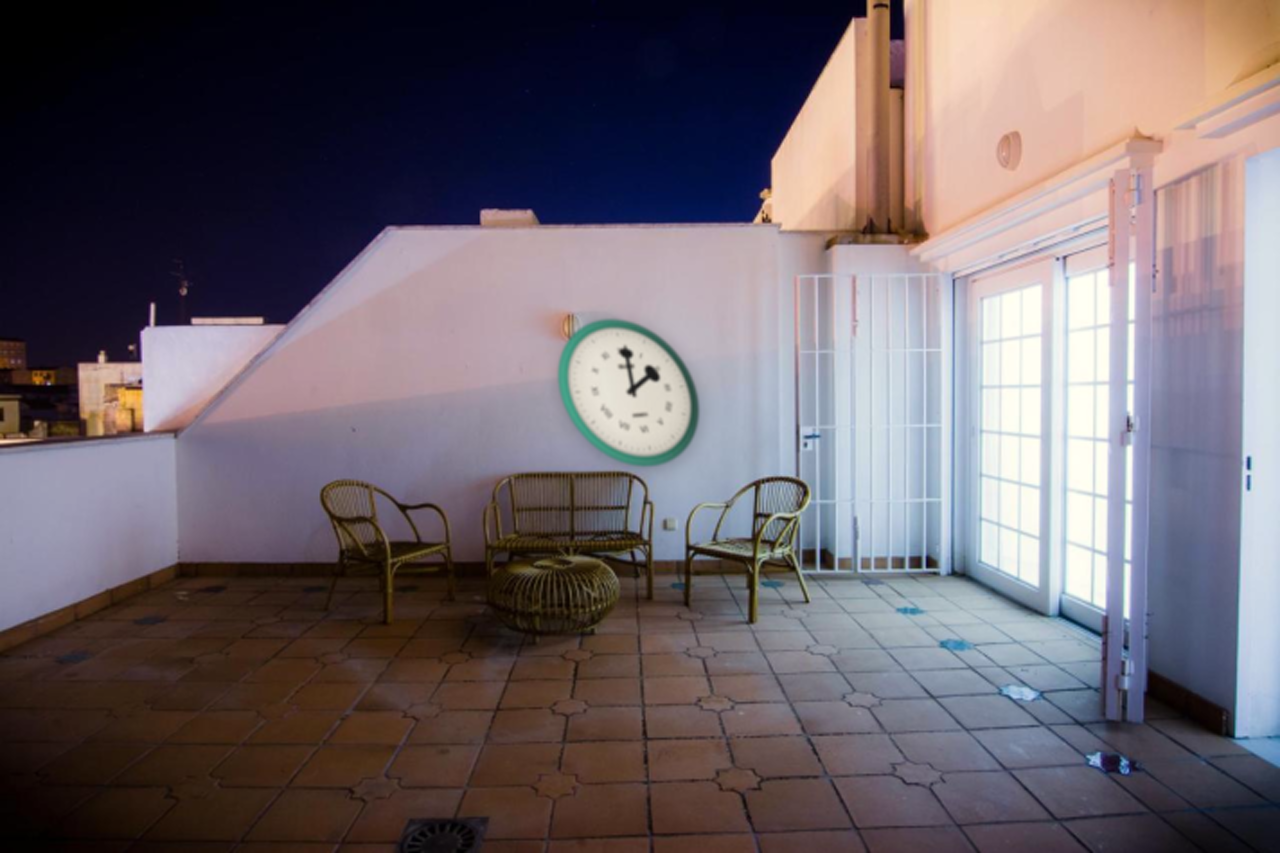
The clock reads 2 h 01 min
